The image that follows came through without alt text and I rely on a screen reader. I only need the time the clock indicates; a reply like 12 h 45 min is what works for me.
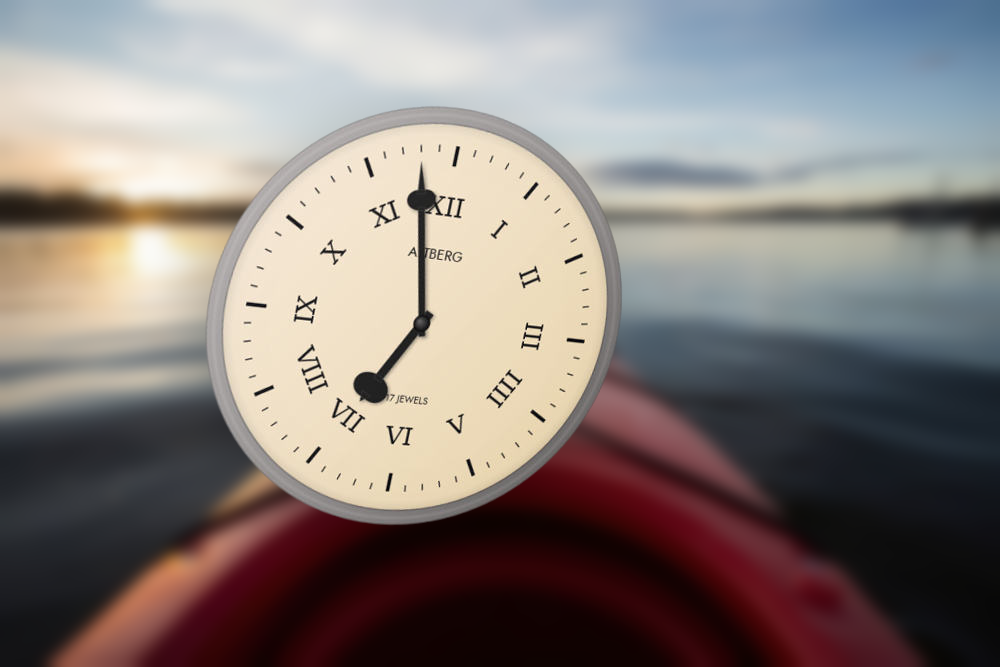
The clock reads 6 h 58 min
